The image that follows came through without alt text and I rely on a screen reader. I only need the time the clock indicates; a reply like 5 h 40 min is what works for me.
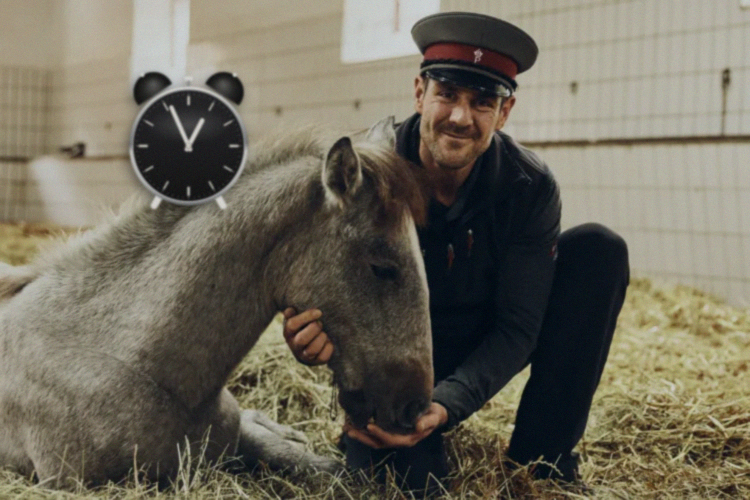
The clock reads 12 h 56 min
